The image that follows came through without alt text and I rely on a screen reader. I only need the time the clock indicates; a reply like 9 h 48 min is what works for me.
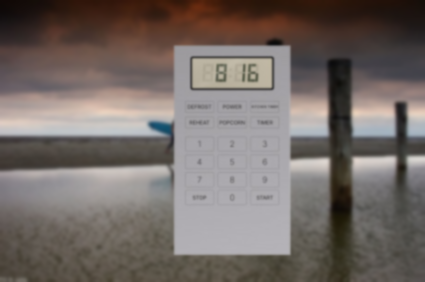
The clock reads 8 h 16 min
